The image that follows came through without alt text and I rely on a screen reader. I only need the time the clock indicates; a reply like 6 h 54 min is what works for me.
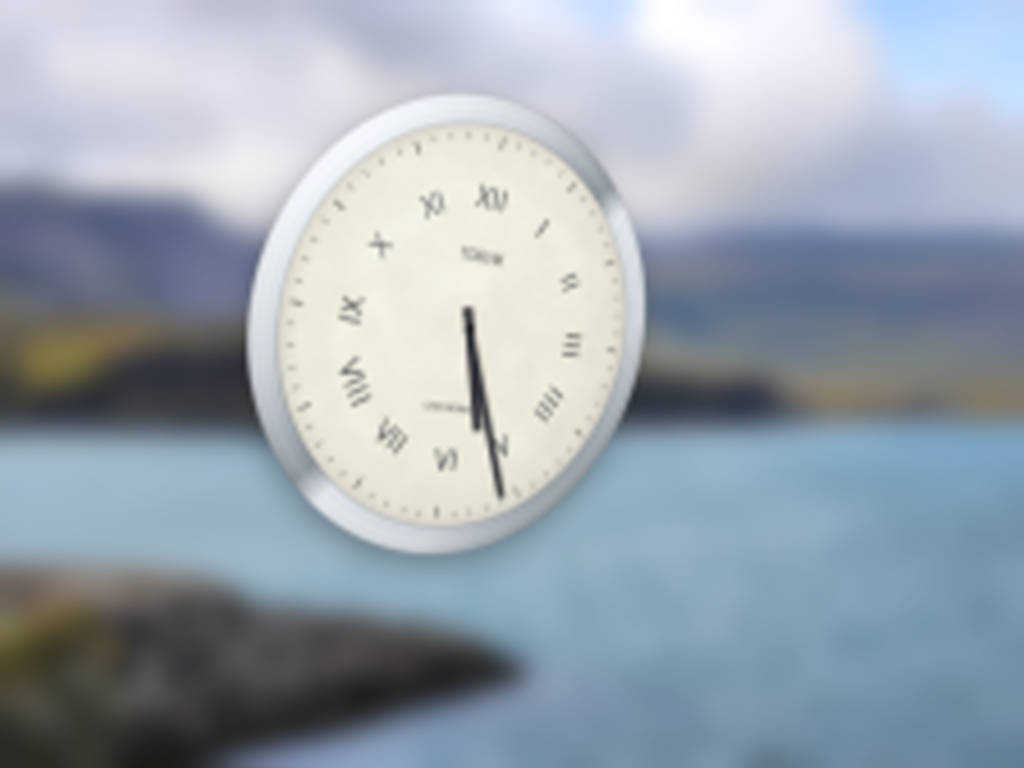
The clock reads 5 h 26 min
